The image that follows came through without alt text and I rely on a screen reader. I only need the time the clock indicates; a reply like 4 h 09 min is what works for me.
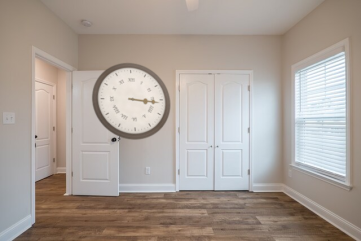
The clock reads 3 h 16 min
